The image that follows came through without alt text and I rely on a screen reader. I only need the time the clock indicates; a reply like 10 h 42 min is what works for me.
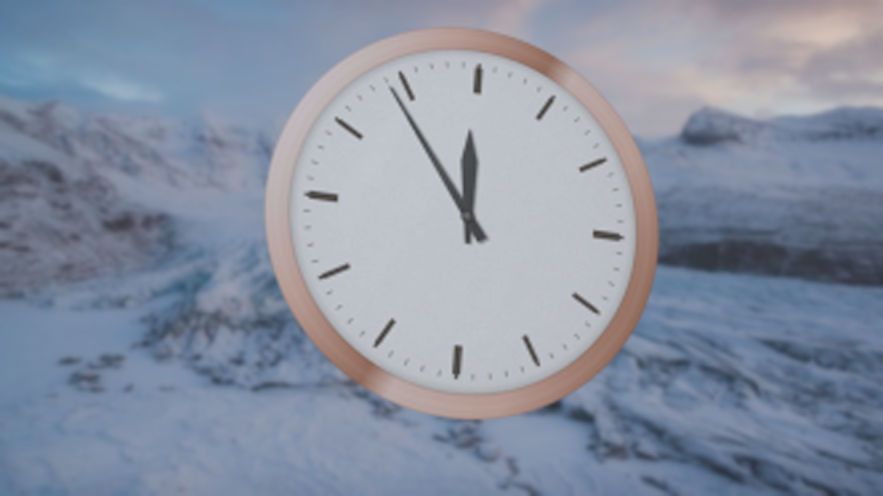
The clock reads 11 h 54 min
